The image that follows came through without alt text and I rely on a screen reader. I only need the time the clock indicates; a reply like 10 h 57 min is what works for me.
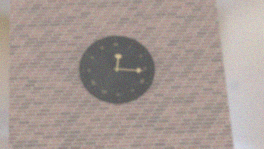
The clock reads 12 h 16 min
